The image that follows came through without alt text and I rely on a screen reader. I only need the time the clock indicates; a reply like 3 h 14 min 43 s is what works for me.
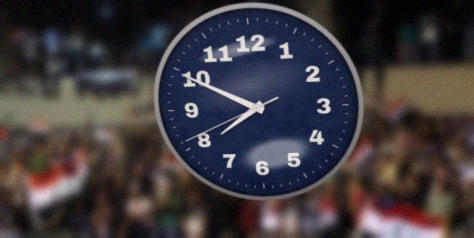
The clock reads 7 h 49 min 41 s
